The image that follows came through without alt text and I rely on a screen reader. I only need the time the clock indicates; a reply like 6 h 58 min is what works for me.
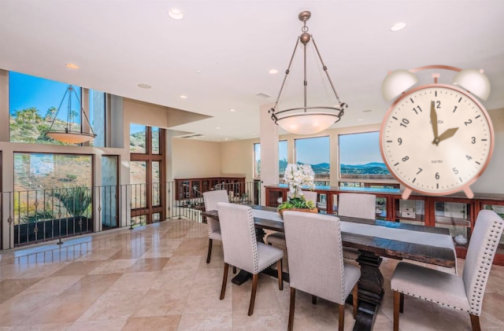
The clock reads 1 h 59 min
